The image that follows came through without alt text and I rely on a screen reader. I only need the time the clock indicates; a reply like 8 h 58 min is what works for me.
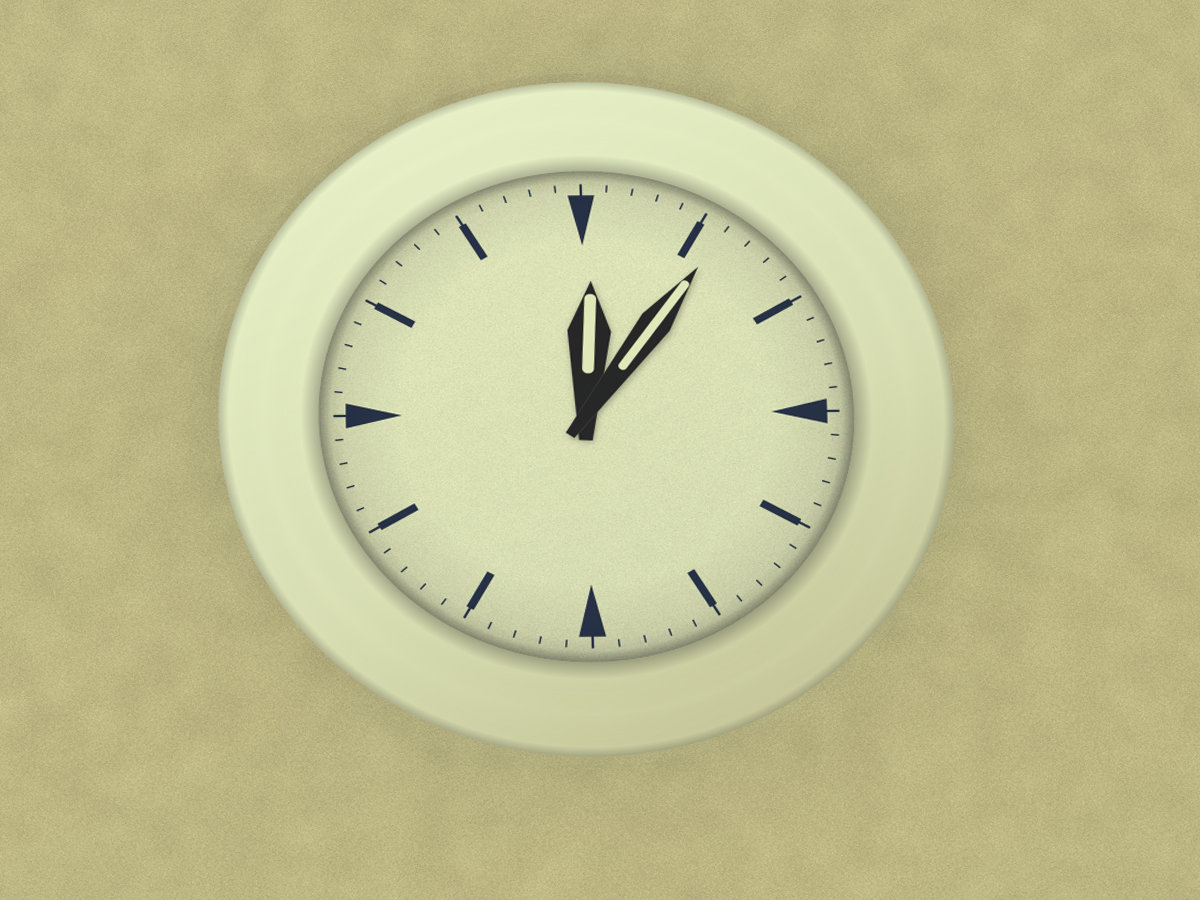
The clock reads 12 h 06 min
